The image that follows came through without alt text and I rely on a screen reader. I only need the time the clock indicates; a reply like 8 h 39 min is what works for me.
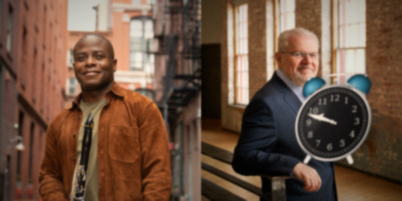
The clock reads 9 h 48 min
